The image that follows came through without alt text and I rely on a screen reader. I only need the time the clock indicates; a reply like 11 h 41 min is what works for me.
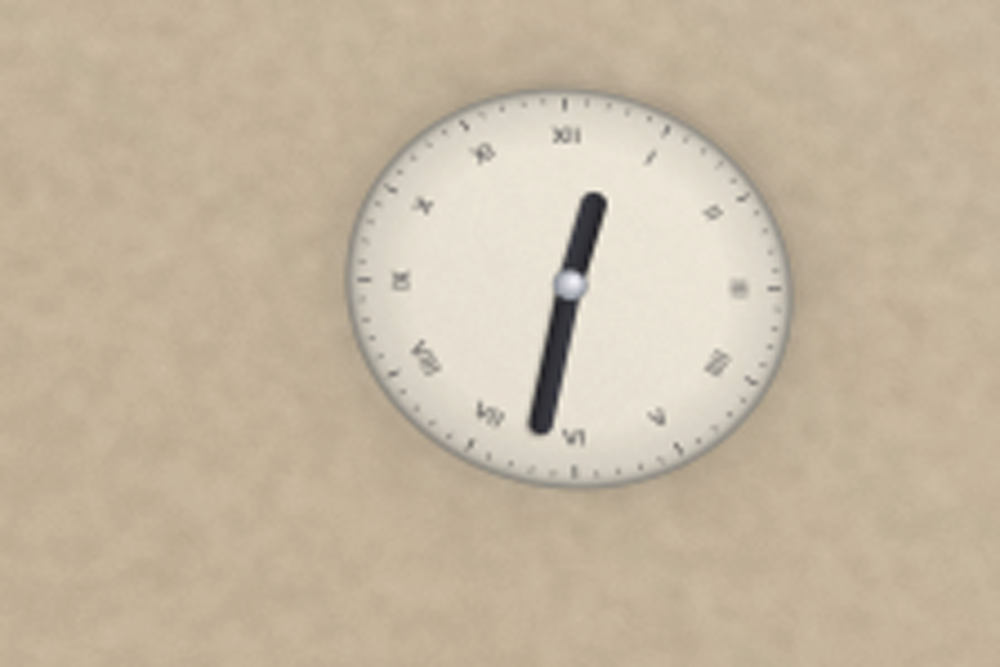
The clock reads 12 h 32 min
